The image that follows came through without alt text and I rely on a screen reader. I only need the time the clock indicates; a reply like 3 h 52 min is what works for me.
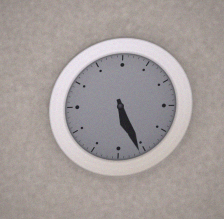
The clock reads 5 h 26 min
